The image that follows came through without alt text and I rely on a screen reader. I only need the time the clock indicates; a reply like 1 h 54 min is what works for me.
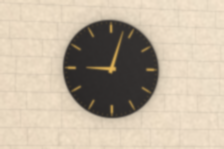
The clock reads 9 h 03 min
